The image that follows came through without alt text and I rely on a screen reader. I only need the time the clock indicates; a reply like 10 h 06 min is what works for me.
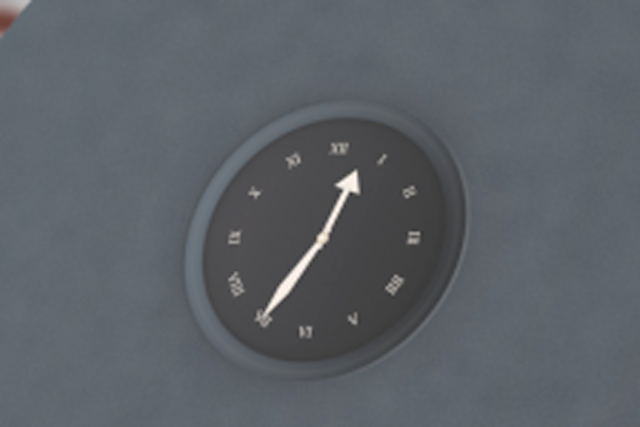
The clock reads 12 h 35 min
